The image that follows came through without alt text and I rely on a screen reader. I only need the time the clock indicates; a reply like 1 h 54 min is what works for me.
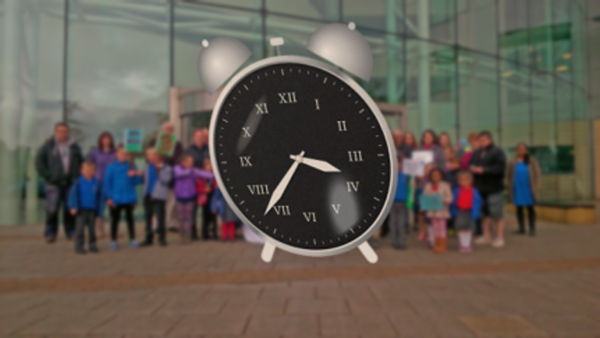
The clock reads 3 h 37 min
